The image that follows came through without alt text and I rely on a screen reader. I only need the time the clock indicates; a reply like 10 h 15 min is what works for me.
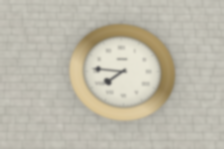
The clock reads 7 h 46 min
